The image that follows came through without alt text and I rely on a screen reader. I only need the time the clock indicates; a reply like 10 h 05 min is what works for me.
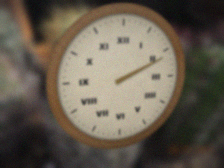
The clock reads 2 h 11 min
